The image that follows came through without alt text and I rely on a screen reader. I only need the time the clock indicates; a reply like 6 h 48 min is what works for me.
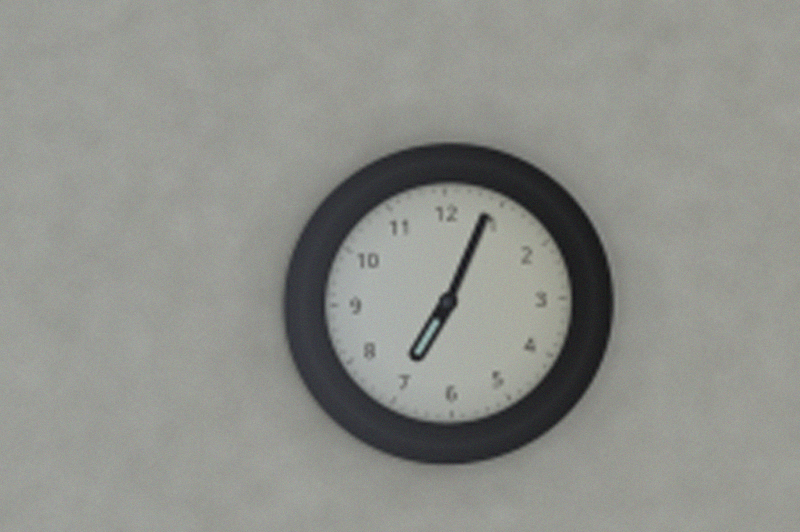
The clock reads 7 h 04 min
